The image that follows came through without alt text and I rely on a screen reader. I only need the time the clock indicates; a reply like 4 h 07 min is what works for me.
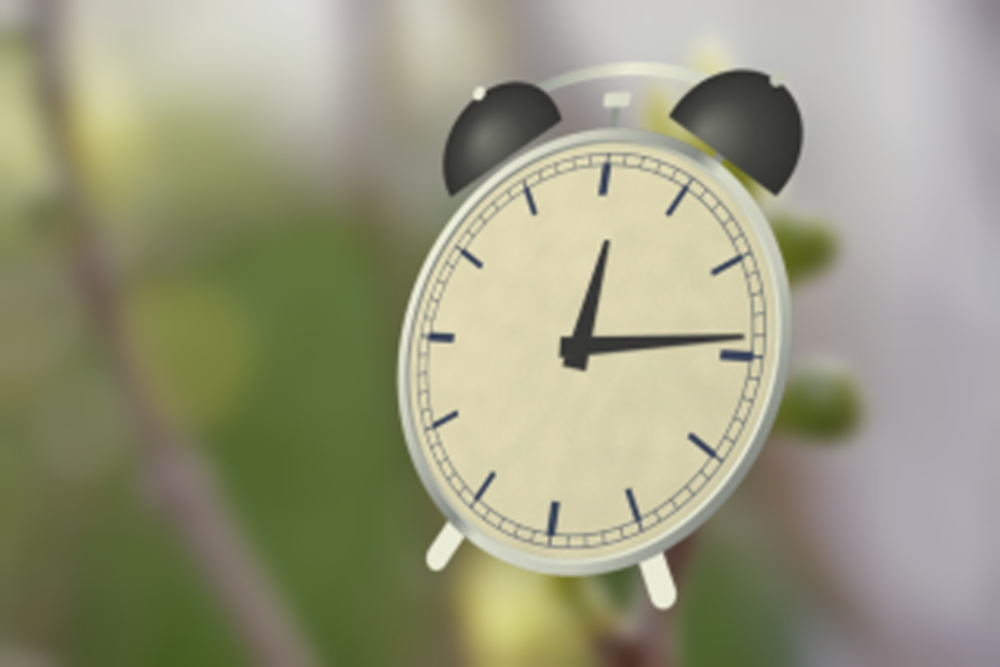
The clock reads 12 h 14 min
